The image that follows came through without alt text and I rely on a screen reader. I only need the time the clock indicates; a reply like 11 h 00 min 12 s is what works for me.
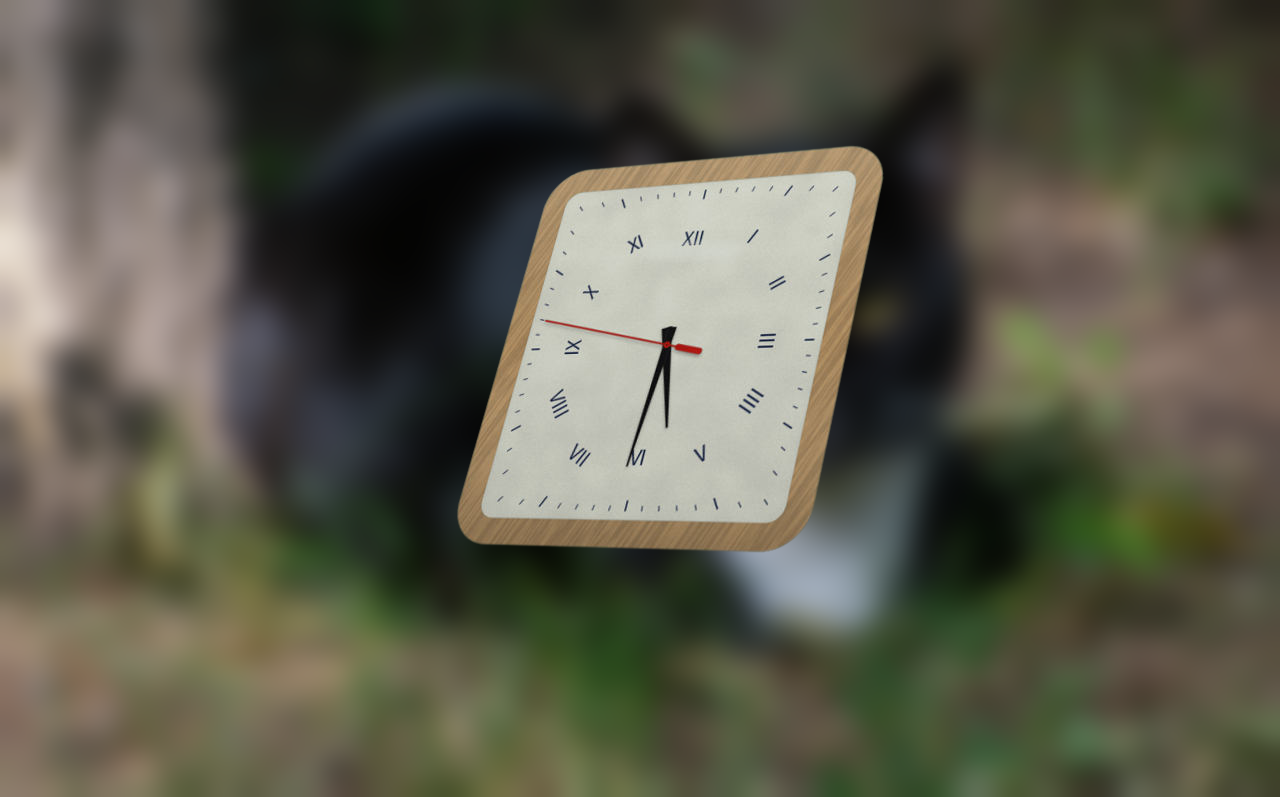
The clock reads 5 h 30 min 47 s
